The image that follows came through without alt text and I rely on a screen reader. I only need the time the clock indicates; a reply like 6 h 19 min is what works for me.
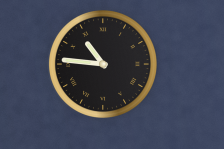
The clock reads 10 h 46 min
